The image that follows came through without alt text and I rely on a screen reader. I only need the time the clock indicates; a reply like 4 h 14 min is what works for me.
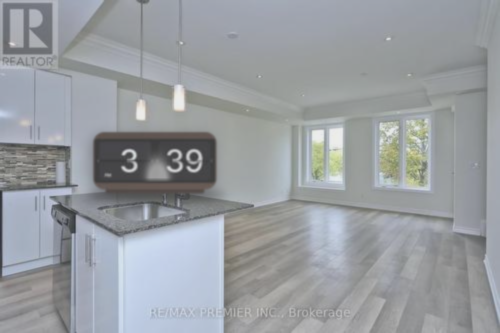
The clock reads 3 h 39 min
